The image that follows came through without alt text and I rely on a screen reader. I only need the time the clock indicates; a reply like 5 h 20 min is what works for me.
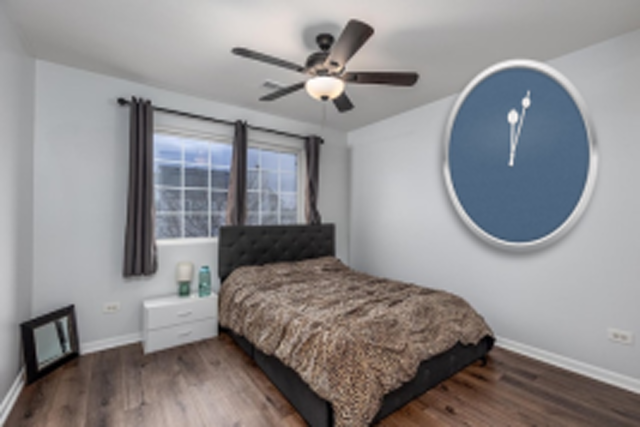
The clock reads 12 h 03 min
